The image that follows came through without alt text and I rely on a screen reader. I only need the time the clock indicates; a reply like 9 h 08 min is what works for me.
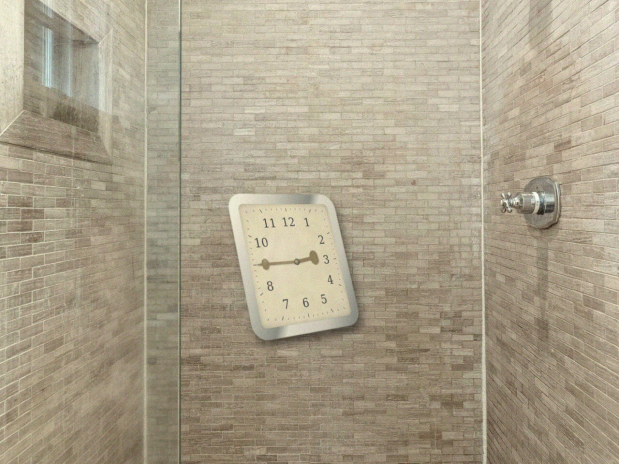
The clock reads 2 h 45 min
